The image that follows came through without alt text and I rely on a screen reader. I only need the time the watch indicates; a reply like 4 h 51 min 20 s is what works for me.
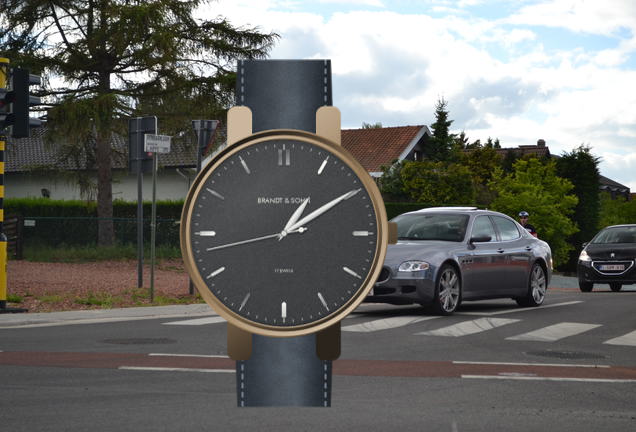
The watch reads 1 h 09 min 43 s
